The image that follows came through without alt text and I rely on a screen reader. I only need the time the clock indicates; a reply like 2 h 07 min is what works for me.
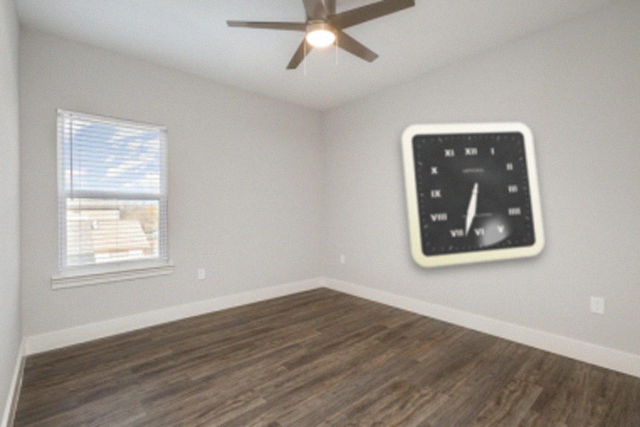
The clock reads 6 h 33 min
